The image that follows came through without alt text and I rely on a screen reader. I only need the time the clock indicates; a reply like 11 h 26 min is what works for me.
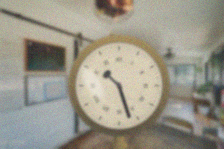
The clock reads 10 h 27 min
